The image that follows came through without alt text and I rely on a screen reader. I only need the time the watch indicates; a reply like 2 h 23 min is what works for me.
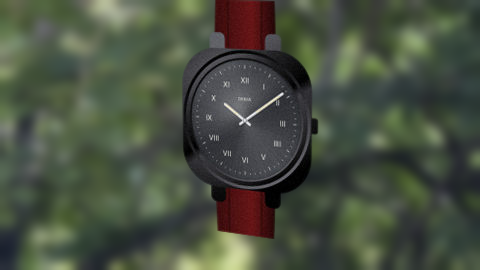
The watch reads 10 h 09 min
